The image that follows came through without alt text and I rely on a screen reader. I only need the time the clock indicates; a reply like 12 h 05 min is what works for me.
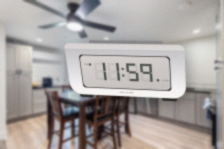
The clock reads 11 h 59 min
